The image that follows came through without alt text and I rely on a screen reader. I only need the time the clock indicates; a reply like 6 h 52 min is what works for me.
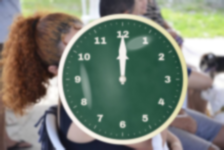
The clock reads 12 h 00 min
